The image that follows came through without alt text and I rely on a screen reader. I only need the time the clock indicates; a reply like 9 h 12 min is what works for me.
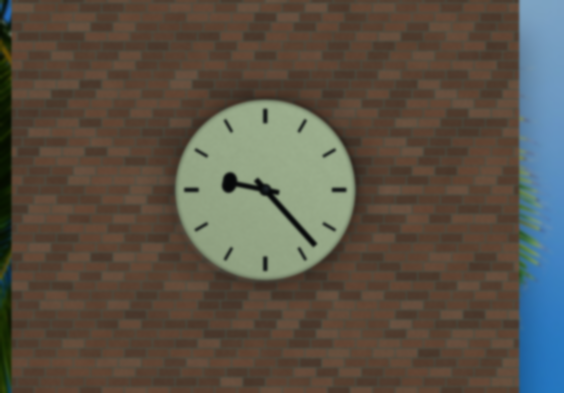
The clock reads 9 h 23 min
